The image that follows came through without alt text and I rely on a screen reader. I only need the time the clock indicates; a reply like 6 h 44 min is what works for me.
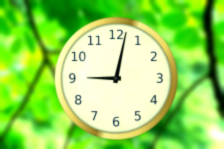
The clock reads 9 h 02 min
